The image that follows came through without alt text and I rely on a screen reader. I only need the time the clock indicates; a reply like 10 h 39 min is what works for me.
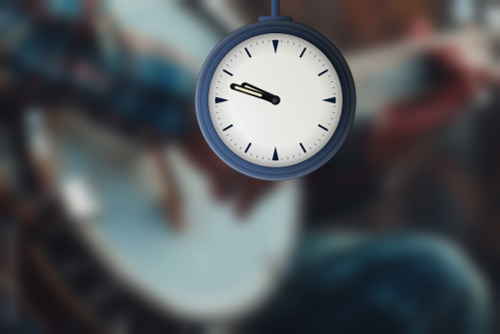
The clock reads 9 h 48 min
